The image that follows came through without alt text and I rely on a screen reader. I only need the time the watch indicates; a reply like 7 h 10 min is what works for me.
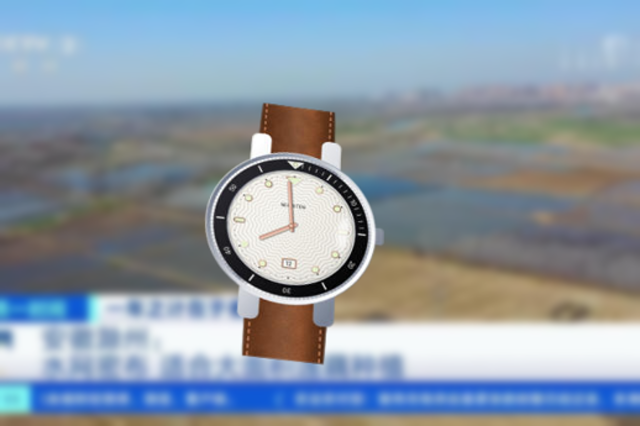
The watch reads 7 h 59 min
